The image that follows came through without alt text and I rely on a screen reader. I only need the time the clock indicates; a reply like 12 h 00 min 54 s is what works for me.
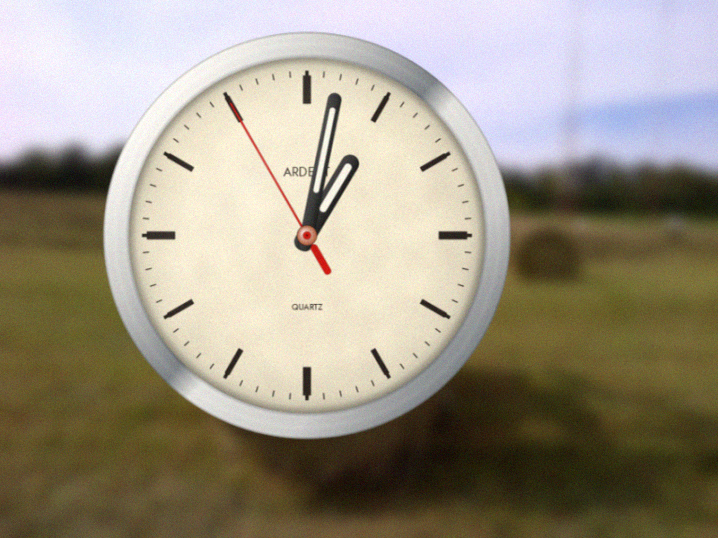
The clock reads 1 h 01 min 55 s
